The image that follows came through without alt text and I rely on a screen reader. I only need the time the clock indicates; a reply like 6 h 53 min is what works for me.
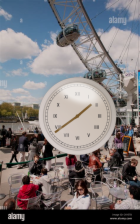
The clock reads 1 h 39 min
